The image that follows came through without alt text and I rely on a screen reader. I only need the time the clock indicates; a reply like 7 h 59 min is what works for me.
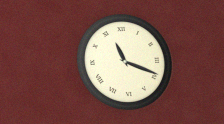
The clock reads 11 h 19 min
